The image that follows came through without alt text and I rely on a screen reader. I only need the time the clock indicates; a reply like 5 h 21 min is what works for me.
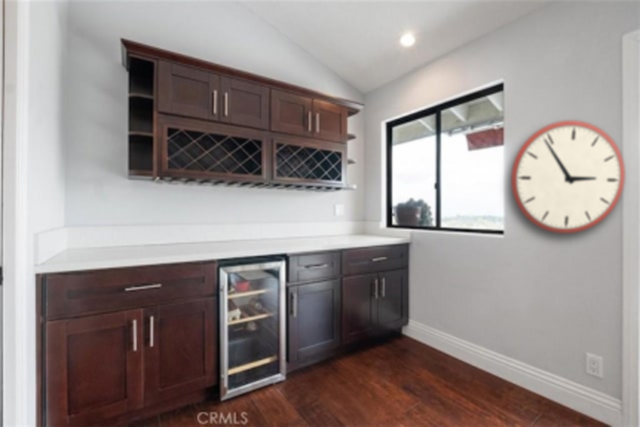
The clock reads 2 h 54 min
